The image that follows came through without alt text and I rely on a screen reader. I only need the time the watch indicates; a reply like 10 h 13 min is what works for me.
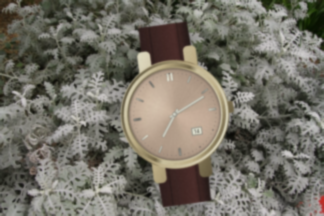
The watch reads 7 h 11 min
